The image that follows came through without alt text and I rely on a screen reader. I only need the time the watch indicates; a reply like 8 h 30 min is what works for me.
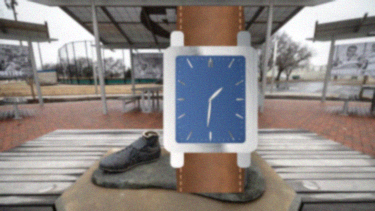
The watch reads 1 h 31 min
